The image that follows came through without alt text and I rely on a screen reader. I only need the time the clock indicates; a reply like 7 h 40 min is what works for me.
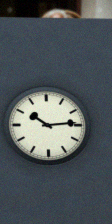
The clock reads 10 h 14 min
